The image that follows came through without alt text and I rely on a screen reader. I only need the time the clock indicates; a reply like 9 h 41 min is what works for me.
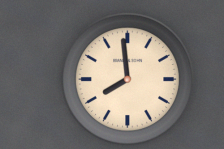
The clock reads 7 h 59 min
